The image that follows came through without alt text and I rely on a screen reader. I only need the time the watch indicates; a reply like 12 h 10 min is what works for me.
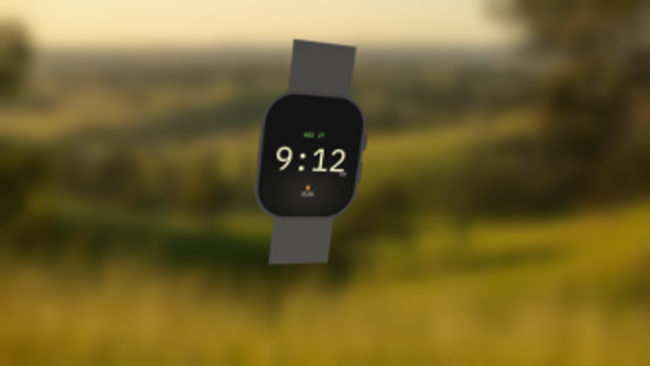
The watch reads 9 h 12 min
